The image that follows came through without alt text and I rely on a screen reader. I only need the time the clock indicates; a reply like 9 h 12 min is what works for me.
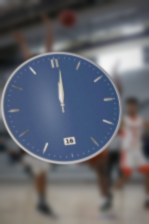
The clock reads 12 h 01 min
